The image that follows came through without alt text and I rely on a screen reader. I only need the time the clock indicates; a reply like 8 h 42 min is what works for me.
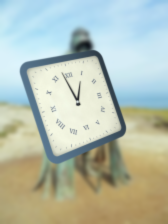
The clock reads 12 h 58 min
